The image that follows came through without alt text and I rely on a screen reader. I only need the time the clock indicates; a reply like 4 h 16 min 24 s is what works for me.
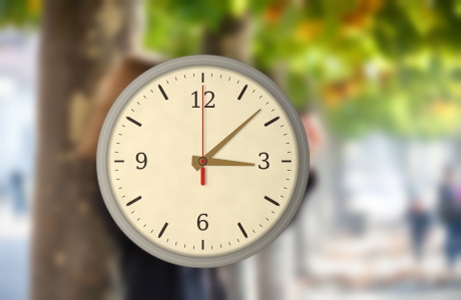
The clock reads 3 h 08 min 00 s
